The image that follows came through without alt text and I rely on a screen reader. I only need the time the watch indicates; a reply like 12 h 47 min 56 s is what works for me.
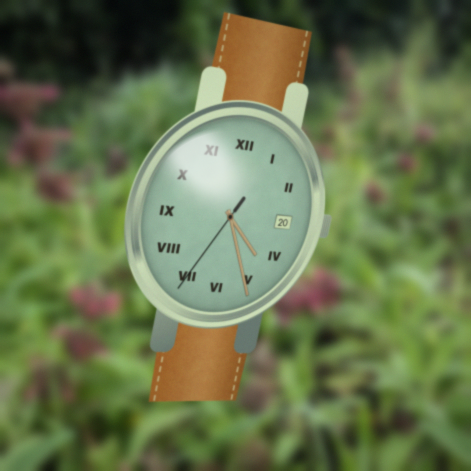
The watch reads 4 h 25 min 35 s
